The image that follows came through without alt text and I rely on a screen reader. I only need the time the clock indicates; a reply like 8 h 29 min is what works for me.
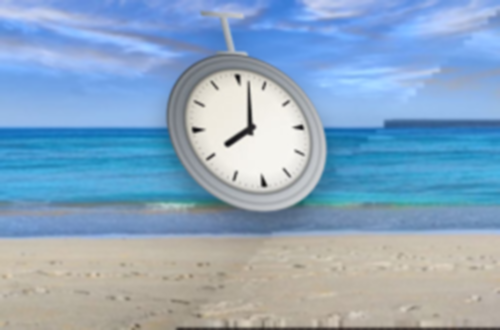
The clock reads 8 h 02 min
